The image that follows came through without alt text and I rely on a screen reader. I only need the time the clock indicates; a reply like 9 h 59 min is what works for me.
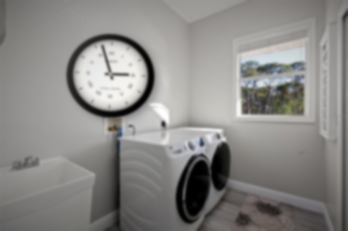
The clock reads 2 h 57 min
